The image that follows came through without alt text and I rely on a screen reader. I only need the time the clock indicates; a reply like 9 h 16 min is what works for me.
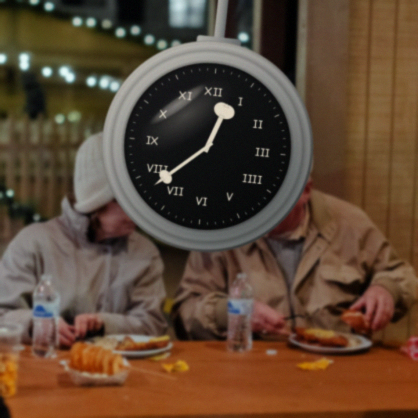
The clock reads 12 h 38 min
